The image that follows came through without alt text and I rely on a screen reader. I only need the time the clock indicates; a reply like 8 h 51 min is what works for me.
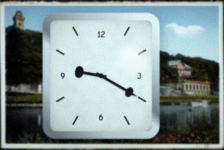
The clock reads 9 h 20 min
